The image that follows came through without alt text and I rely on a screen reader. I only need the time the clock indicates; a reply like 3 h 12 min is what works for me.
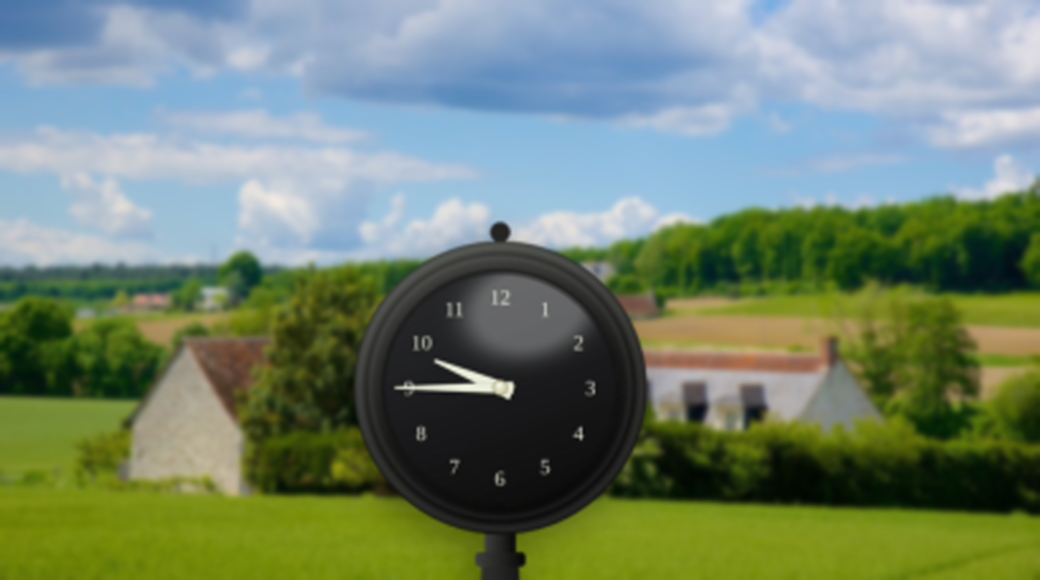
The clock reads 9 h 45 min
